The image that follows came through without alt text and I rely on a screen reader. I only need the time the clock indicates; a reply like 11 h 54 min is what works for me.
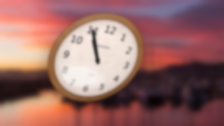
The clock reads 10 h 55 min
